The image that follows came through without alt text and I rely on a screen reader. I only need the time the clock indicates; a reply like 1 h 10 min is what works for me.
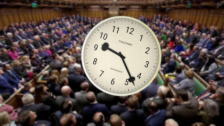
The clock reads 9 h 23 min
